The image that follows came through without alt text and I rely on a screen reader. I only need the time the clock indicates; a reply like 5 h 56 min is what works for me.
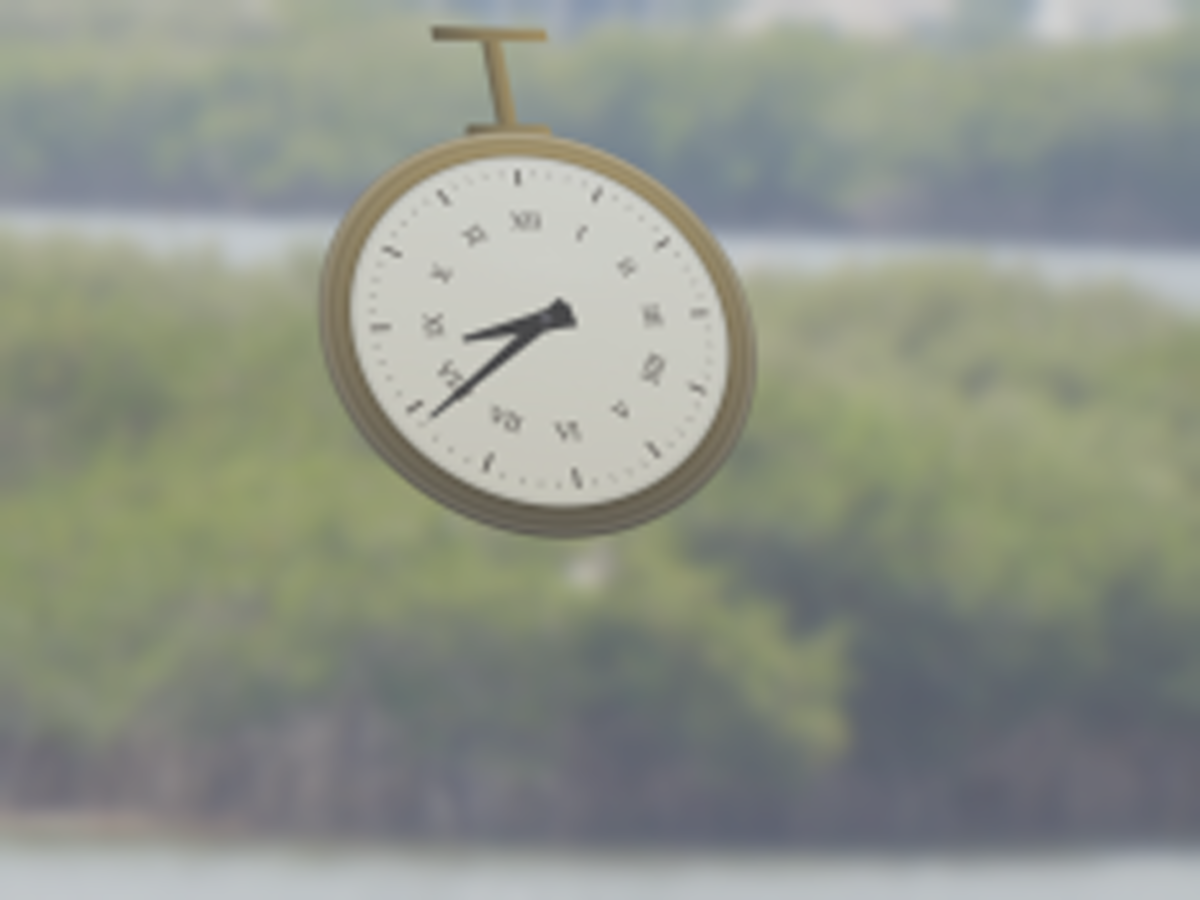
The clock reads 8 h 39 min
